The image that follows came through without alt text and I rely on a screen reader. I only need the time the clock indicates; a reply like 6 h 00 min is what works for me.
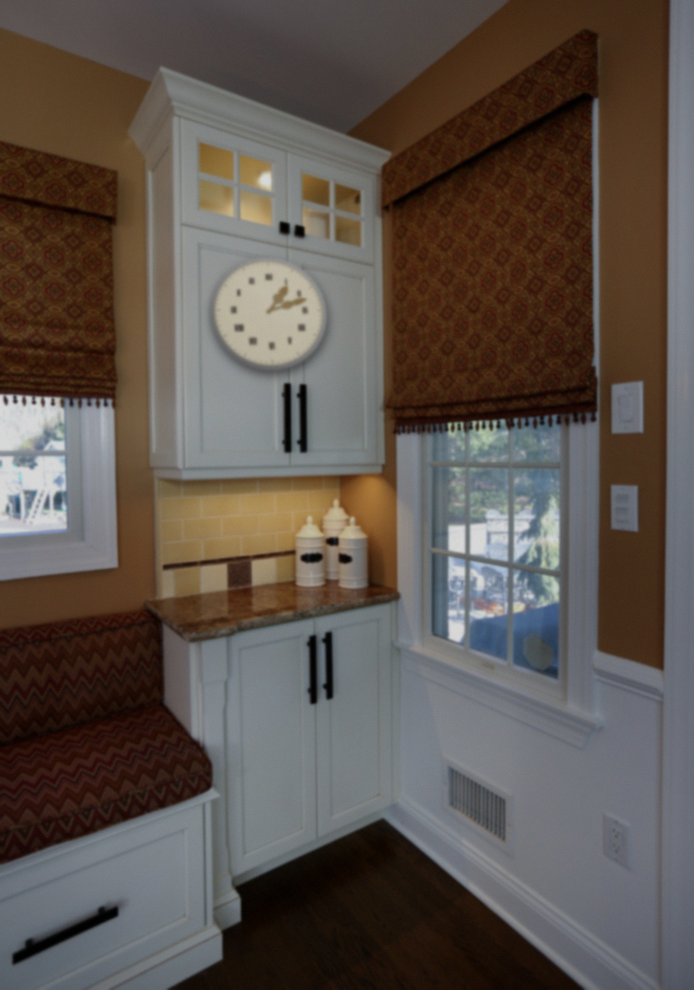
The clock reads 1 h 12 min
